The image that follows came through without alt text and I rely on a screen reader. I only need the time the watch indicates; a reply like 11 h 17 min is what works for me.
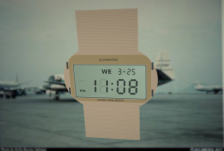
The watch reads 11 h 08 min
